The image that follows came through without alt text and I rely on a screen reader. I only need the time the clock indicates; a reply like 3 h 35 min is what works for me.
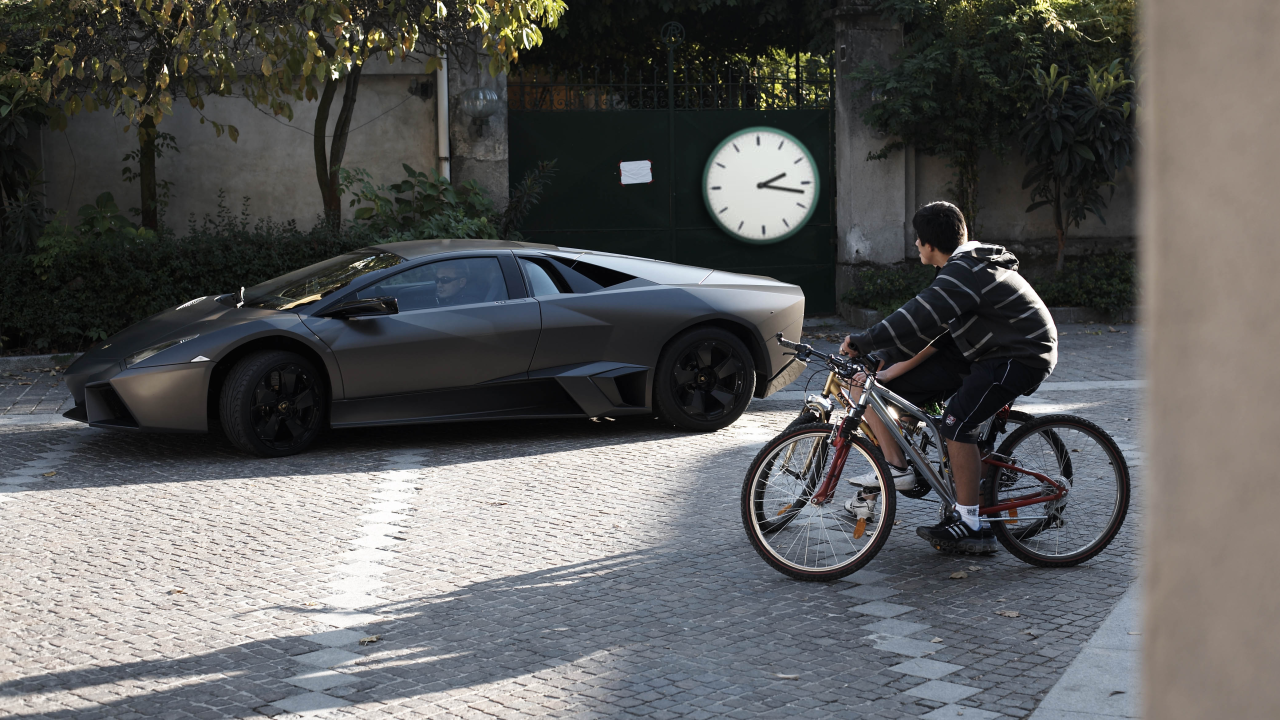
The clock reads 2 h 17 min
